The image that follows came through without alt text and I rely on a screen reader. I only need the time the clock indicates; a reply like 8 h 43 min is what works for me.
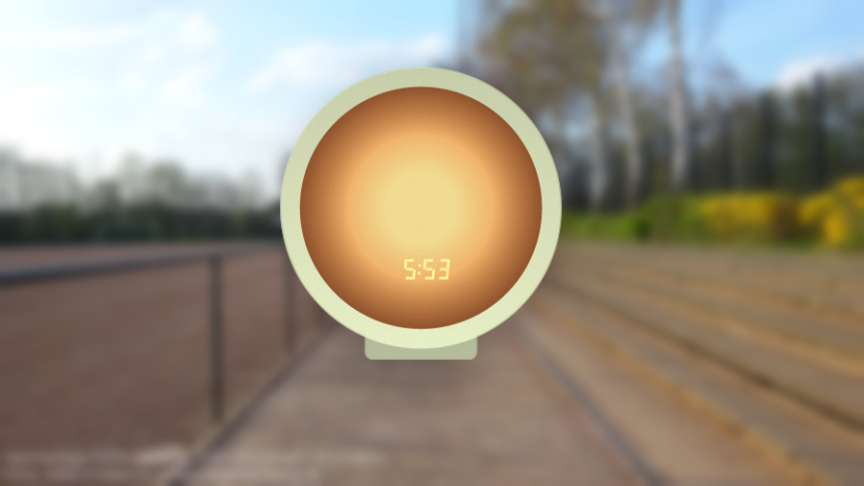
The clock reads 5 h 53 min
